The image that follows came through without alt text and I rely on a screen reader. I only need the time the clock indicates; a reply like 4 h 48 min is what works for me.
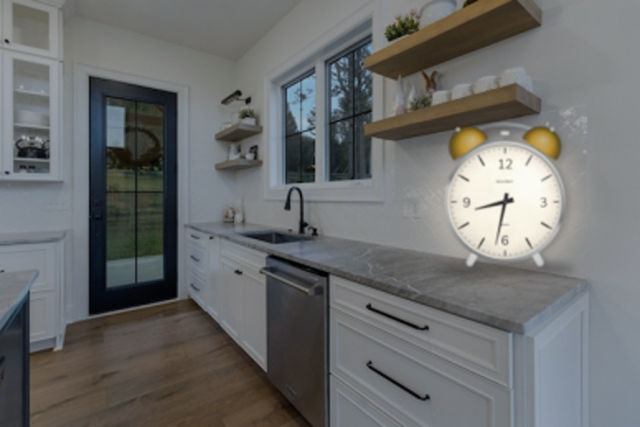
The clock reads 8 h 32 min
